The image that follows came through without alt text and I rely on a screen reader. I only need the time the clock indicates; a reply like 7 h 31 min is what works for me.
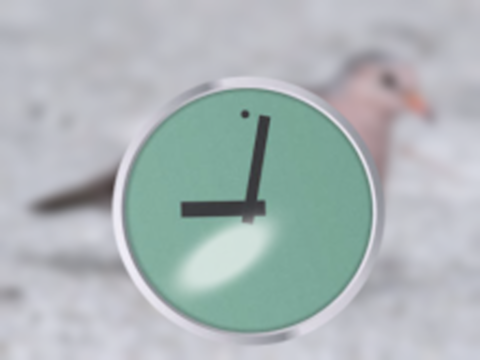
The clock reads 9 h 02 min
